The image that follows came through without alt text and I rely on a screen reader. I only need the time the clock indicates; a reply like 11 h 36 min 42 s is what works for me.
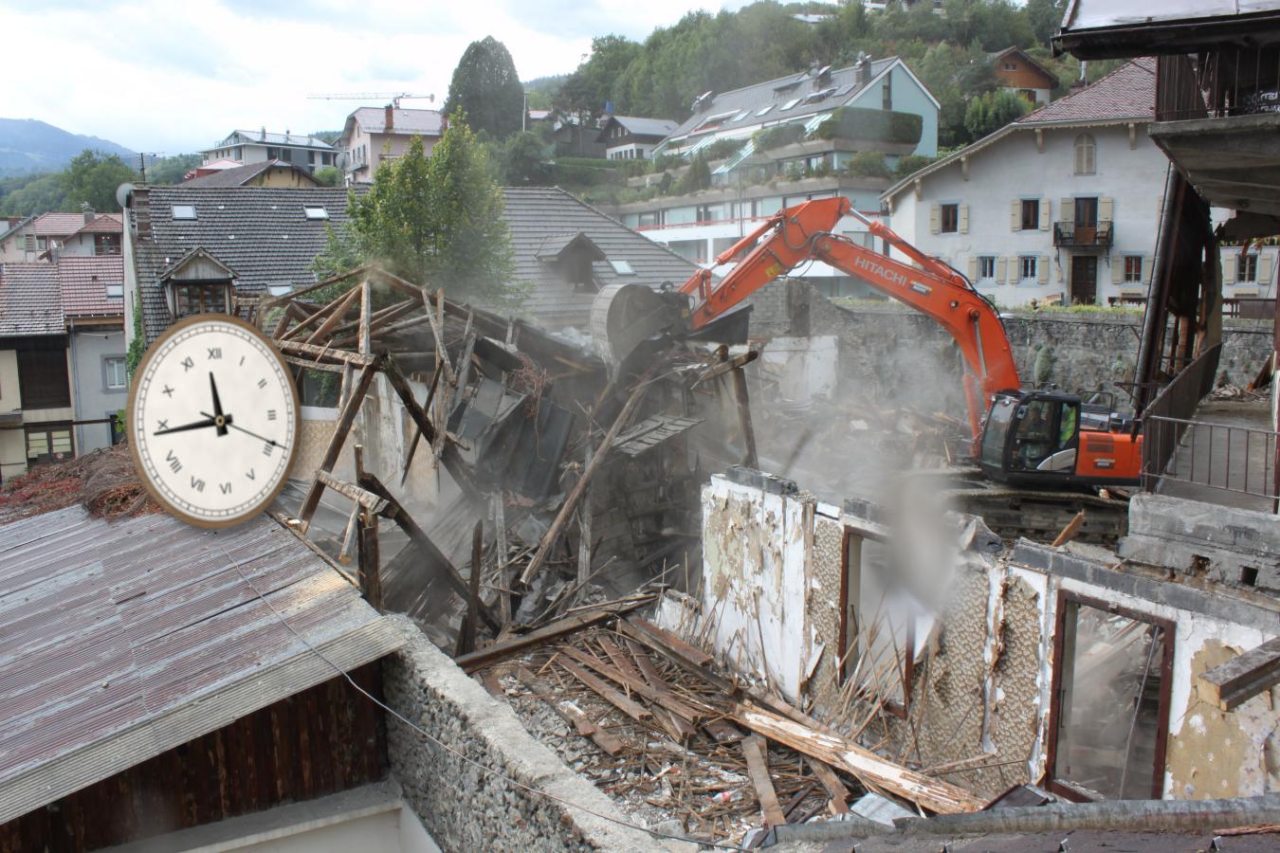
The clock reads 11 h 44 min 19 s
